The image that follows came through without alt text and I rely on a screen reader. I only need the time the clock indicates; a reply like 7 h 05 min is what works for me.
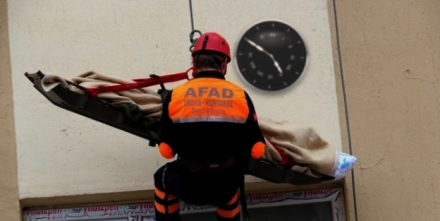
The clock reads 4 h 50 min
